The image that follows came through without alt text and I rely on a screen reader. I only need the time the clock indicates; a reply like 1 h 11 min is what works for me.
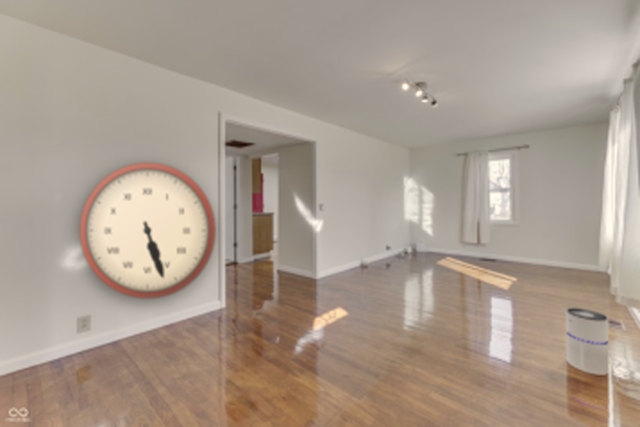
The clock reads 5 h 27 min
